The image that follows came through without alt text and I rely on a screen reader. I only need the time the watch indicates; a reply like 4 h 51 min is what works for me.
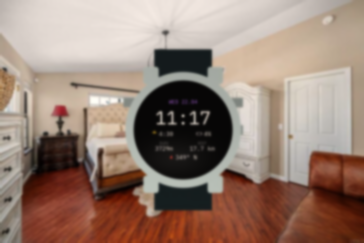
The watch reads 11 h 17 min
